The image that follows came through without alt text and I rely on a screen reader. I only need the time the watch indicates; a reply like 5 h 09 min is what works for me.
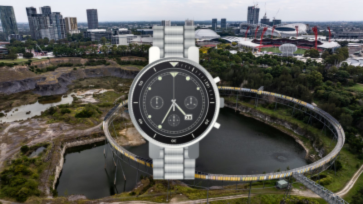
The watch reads 4 h 35 min
